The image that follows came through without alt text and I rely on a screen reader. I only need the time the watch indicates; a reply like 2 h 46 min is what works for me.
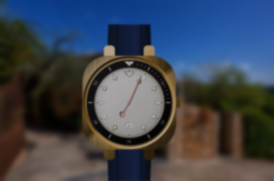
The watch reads 7 h 04 min
